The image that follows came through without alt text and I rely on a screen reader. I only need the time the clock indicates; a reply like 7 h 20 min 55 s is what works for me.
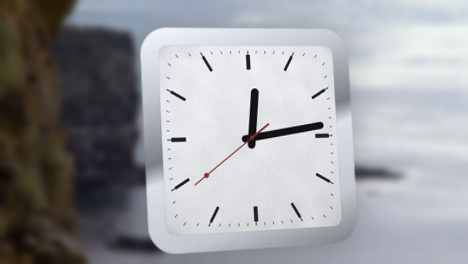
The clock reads 12 h 13 min 39 s
